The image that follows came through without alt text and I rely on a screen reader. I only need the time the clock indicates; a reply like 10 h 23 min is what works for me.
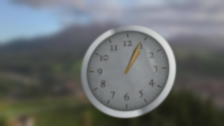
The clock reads 1 h 04 min
